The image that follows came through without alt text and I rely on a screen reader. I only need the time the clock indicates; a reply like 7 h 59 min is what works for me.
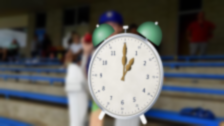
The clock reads 1 h 00 min
